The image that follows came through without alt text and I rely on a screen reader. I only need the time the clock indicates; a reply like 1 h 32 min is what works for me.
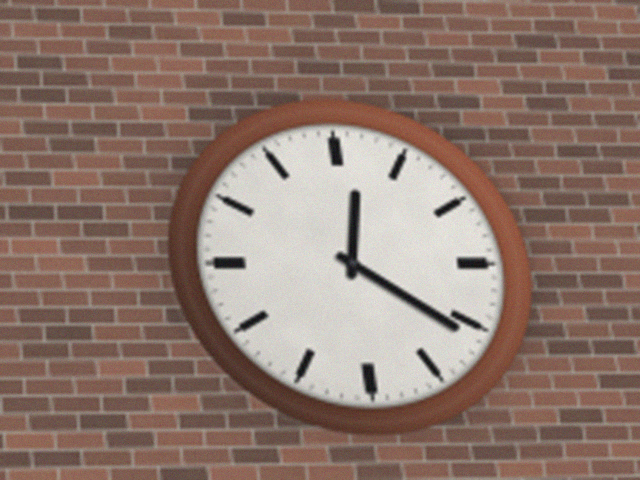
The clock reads 12 h 21 min
